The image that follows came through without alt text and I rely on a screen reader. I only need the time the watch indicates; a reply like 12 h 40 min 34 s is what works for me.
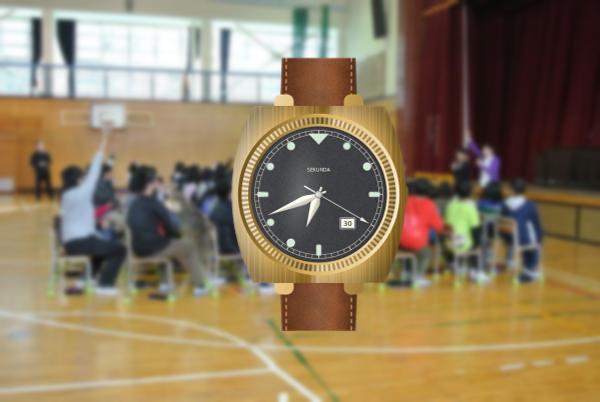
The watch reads 6 h 41 min 20 s
